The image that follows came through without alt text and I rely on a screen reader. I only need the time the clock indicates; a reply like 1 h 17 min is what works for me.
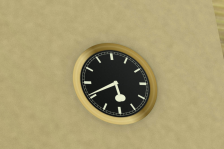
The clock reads 5 h 41 min
